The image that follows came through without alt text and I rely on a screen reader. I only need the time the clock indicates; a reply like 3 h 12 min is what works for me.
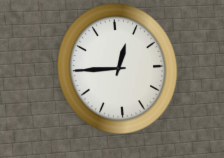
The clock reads 12 h 45 min
